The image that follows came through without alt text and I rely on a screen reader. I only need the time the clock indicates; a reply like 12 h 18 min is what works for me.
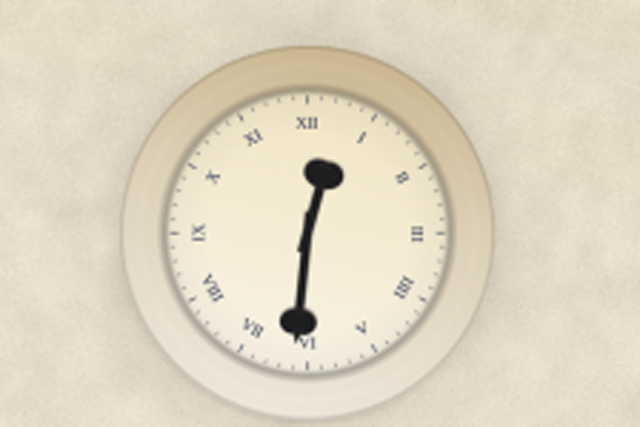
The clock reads 12 h 31 min
